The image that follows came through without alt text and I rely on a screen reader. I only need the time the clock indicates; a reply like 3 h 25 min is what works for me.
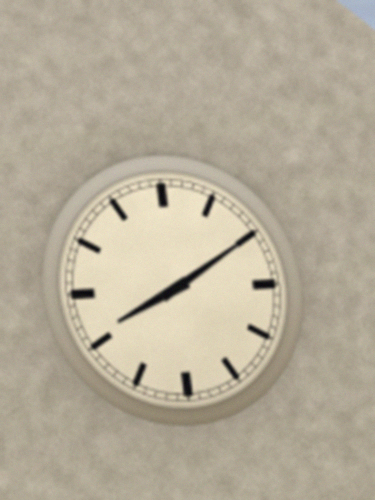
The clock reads 8 h 10 min
